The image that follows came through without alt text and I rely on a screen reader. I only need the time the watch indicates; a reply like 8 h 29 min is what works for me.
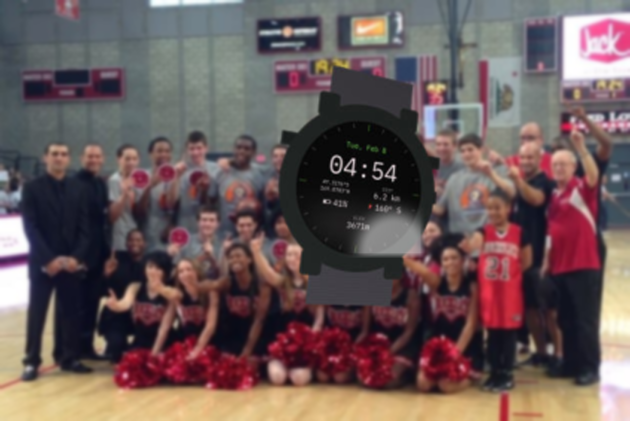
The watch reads 4 h 54 min
